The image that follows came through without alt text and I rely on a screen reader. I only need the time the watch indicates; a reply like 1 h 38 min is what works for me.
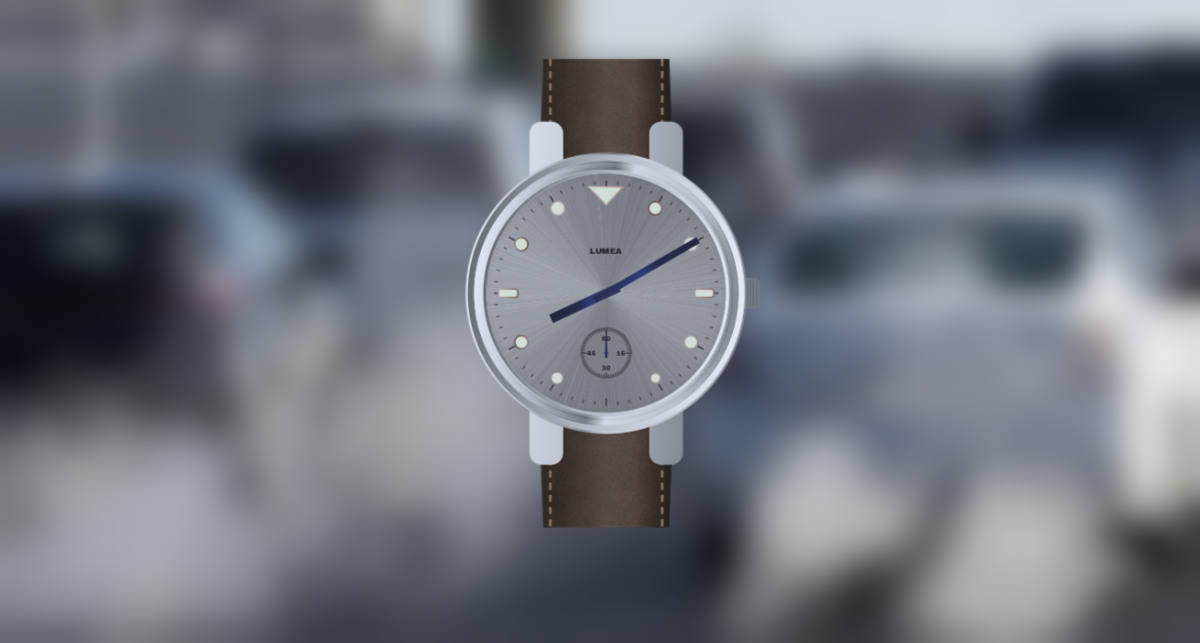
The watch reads 8 h 10 min
